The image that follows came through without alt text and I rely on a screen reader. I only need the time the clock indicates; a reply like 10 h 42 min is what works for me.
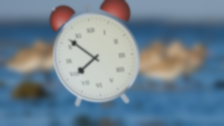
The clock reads 7 h 52 min
